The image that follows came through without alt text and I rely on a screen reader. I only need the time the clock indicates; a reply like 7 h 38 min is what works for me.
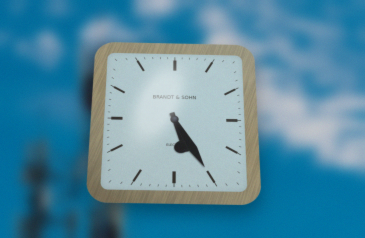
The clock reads 5 h 25 min
